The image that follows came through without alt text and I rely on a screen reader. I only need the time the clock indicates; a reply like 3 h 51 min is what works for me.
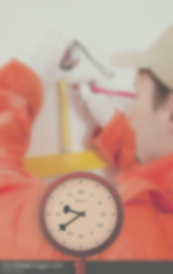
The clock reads 9 h 39 min
